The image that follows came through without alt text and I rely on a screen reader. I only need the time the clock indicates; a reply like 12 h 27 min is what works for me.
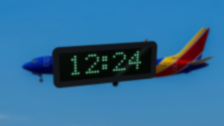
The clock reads 12 h 24 min
